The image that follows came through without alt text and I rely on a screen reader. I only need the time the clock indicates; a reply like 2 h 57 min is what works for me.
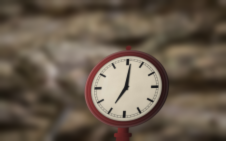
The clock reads 7 h 01 min
